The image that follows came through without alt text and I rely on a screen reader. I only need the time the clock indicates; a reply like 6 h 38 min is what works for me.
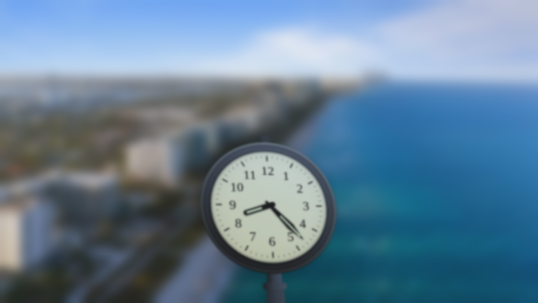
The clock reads 8 h 23 min
